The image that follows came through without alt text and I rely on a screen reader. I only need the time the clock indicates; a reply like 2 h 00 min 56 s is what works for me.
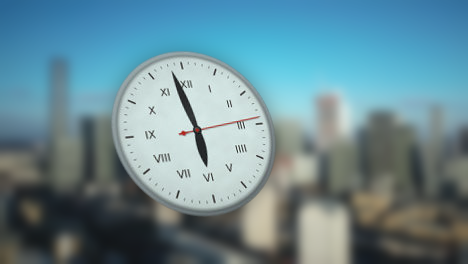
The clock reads 5 h 58 min 14 s
